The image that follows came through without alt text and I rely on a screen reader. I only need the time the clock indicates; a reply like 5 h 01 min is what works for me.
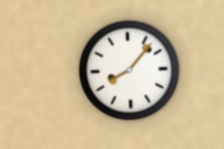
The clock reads 8 h 07 min
